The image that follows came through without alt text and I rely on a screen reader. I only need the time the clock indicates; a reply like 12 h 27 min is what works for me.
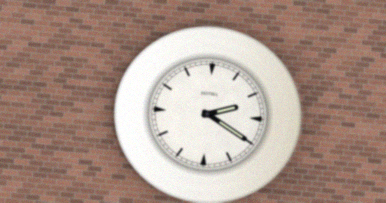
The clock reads 2 h 20 min
